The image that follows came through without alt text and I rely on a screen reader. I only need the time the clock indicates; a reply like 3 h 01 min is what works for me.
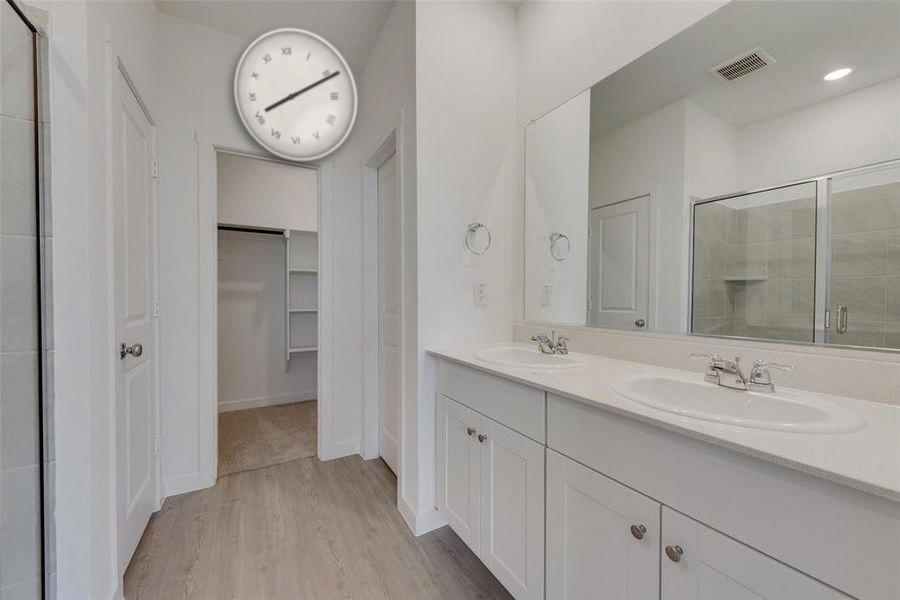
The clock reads 8 h 11 min
